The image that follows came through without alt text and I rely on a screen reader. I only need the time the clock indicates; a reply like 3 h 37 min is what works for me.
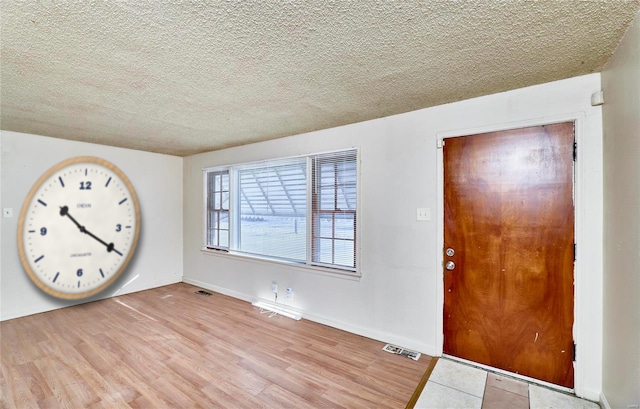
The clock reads 10 h 20 min
